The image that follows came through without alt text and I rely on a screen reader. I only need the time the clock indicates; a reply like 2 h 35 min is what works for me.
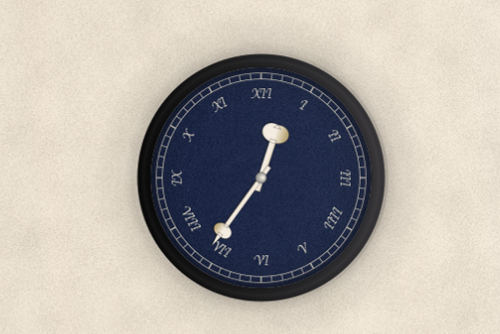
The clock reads 12 h 36 min
